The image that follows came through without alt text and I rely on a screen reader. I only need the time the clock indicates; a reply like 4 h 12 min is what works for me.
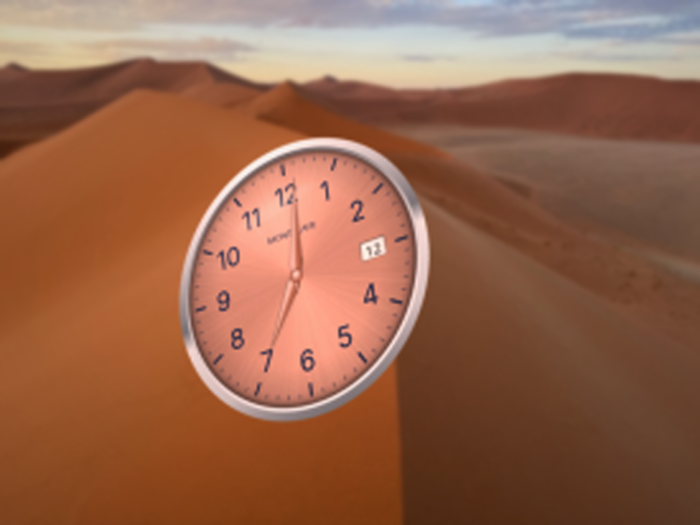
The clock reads 7 h 01 min
